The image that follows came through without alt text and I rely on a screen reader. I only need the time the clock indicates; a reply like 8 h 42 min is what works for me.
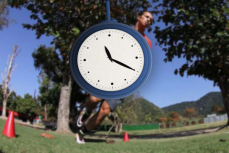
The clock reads 11 h 20 min
